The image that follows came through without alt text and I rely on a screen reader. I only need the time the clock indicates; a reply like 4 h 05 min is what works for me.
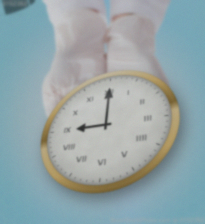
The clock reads 9 h 00 min
